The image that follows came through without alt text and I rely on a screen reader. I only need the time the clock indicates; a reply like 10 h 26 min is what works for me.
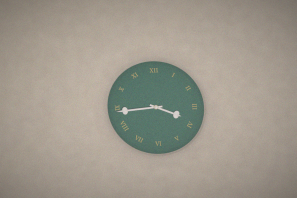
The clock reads 3 h 44 min
